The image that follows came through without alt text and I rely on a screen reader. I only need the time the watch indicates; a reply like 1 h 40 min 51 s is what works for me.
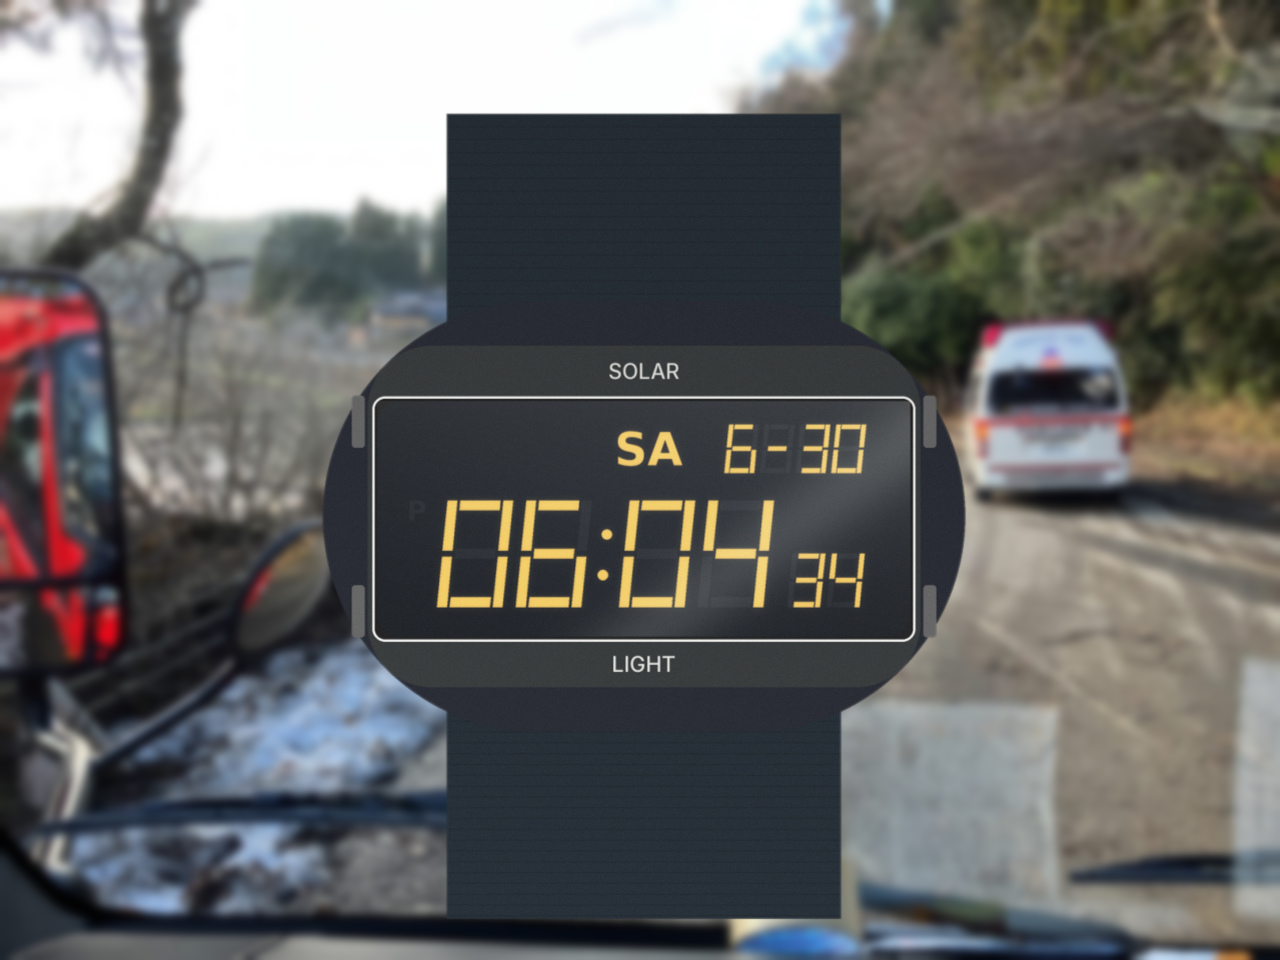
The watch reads 6 h 04 min 34 s
